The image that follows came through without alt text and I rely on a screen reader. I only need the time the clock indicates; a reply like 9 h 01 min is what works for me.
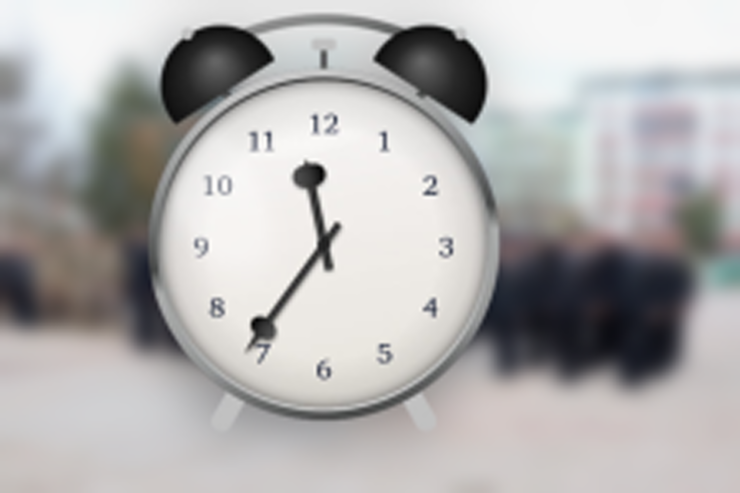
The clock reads 11 h 36 min
